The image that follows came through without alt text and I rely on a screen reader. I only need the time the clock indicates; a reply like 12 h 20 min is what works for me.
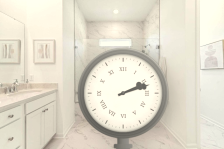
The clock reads 2 h 12 min
